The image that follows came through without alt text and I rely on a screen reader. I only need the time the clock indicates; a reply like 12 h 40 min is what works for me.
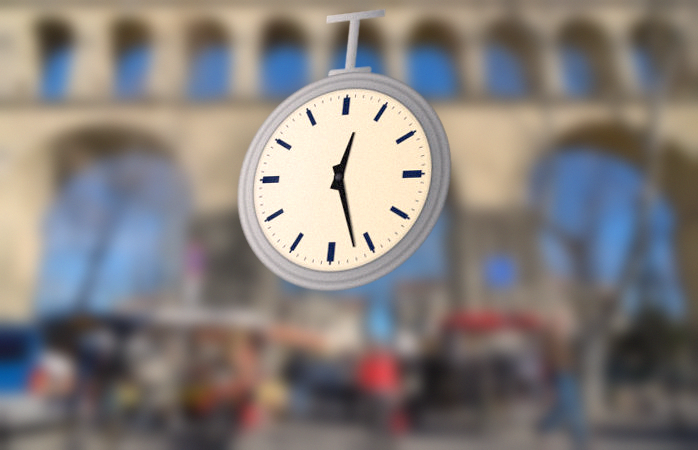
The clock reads 12 h 27 min
